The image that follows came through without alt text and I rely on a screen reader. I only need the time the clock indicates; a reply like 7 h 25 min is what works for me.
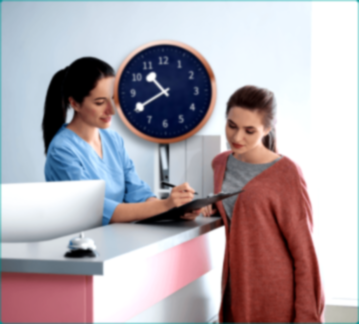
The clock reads 10 h 40 min
